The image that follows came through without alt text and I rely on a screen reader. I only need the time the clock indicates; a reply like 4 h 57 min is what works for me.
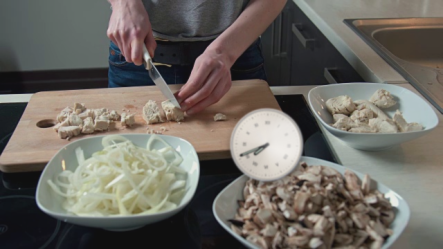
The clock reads 7 h 41 min
